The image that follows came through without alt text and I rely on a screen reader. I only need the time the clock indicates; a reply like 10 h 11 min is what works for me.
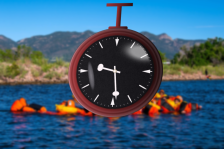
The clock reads 9 h 29 min
